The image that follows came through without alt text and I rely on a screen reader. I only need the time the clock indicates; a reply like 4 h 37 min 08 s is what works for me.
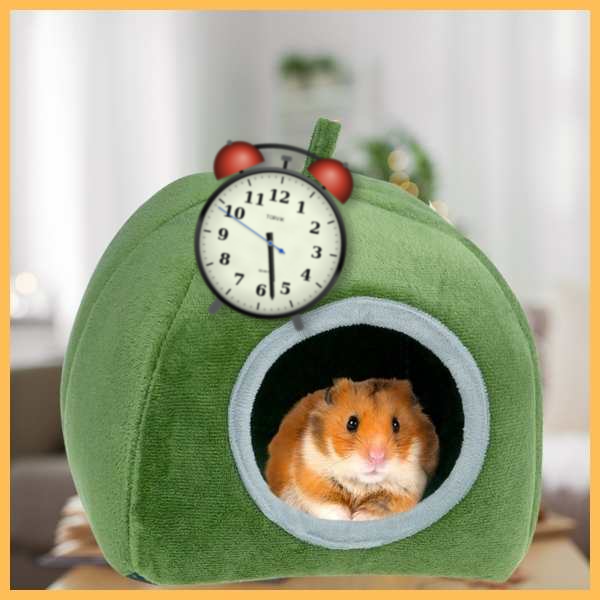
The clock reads 5 h 27 min 49 s
